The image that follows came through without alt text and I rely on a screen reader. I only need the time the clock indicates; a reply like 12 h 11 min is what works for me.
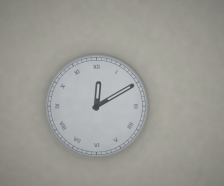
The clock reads 12 h 10 min
